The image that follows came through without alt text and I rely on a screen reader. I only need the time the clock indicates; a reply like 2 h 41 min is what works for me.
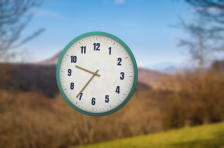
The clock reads 9 h 36 min
